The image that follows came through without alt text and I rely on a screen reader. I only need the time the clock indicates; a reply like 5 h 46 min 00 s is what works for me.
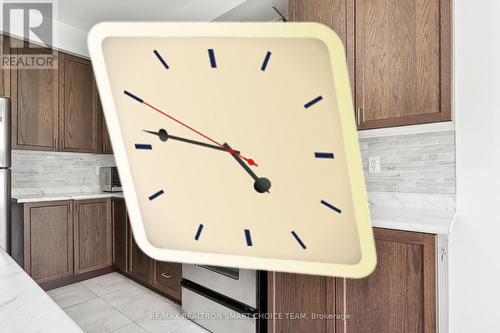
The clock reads 4 h 46 min 50 s
